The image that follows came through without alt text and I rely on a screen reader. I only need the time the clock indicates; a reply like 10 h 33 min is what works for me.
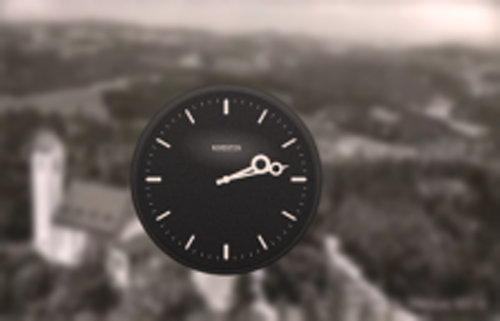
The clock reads 2 h 13 min
